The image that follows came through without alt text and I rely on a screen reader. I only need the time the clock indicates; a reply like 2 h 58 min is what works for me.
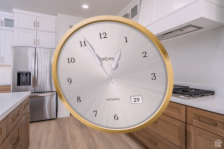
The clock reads 12 h 56 min
